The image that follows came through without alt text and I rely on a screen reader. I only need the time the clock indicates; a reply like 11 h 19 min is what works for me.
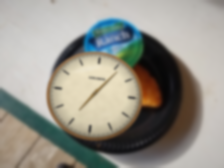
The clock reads 7 h 06 min
